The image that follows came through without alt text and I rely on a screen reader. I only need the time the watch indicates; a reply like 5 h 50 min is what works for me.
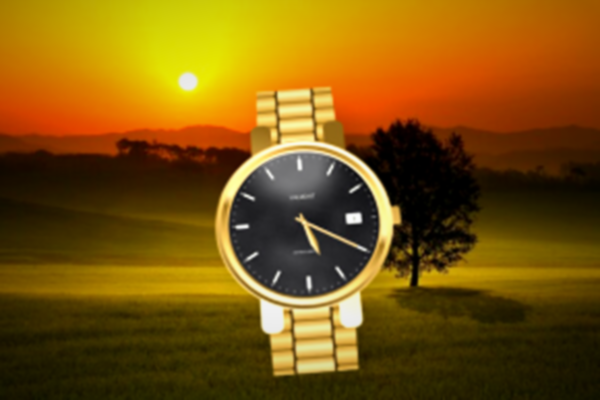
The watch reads 5 h 20 min
